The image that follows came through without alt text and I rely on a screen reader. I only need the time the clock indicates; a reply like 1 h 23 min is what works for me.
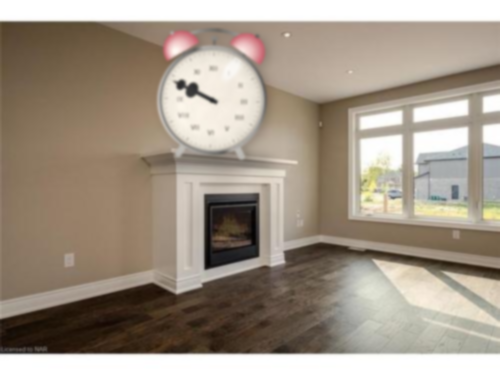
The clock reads 9 h 49 min
